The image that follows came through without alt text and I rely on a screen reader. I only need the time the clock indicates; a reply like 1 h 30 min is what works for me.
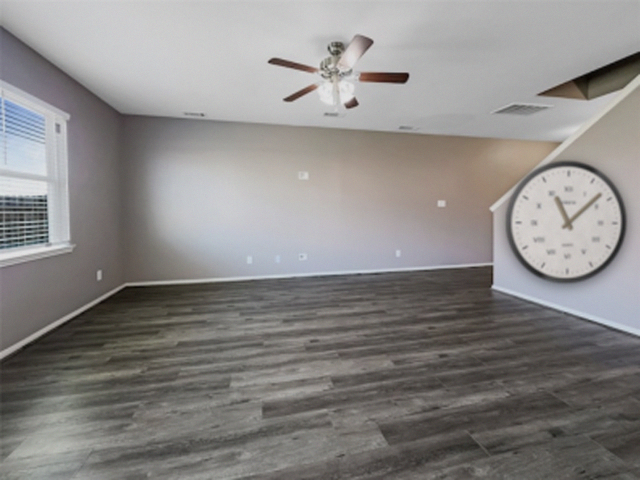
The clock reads 11 h 08 min
